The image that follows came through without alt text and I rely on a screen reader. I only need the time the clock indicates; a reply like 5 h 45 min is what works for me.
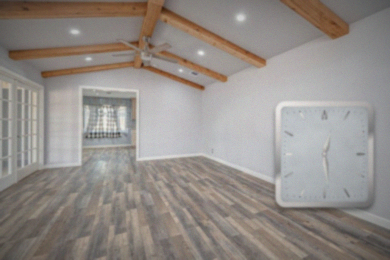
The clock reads 12 h 29 min
